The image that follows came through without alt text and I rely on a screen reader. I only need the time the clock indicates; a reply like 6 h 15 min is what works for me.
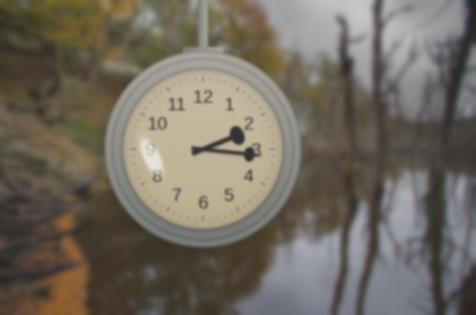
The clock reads 2 h 16 min
